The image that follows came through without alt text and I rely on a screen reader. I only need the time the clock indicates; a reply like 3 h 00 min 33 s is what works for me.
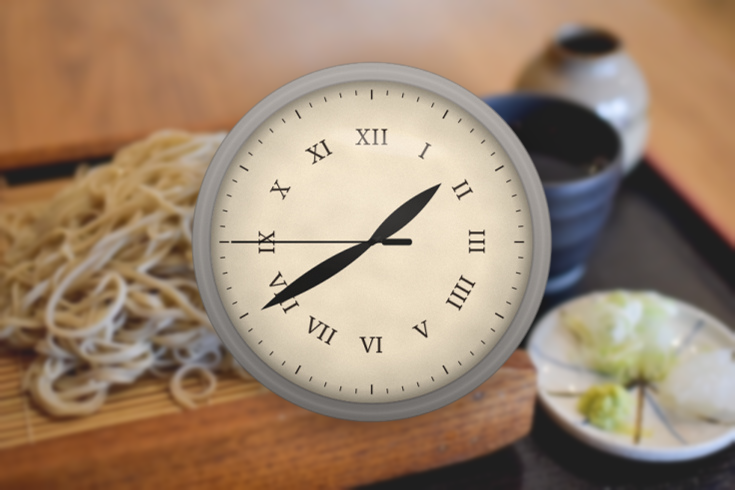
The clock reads 1 h 39 min 45 s
